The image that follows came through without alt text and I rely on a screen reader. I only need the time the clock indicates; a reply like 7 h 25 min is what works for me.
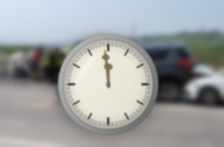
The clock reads 11 h 59 min
